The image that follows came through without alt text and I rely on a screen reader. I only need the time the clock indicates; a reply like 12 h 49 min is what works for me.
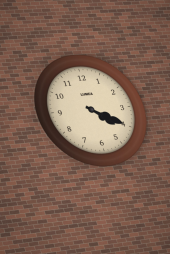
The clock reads 4 h 20 min
